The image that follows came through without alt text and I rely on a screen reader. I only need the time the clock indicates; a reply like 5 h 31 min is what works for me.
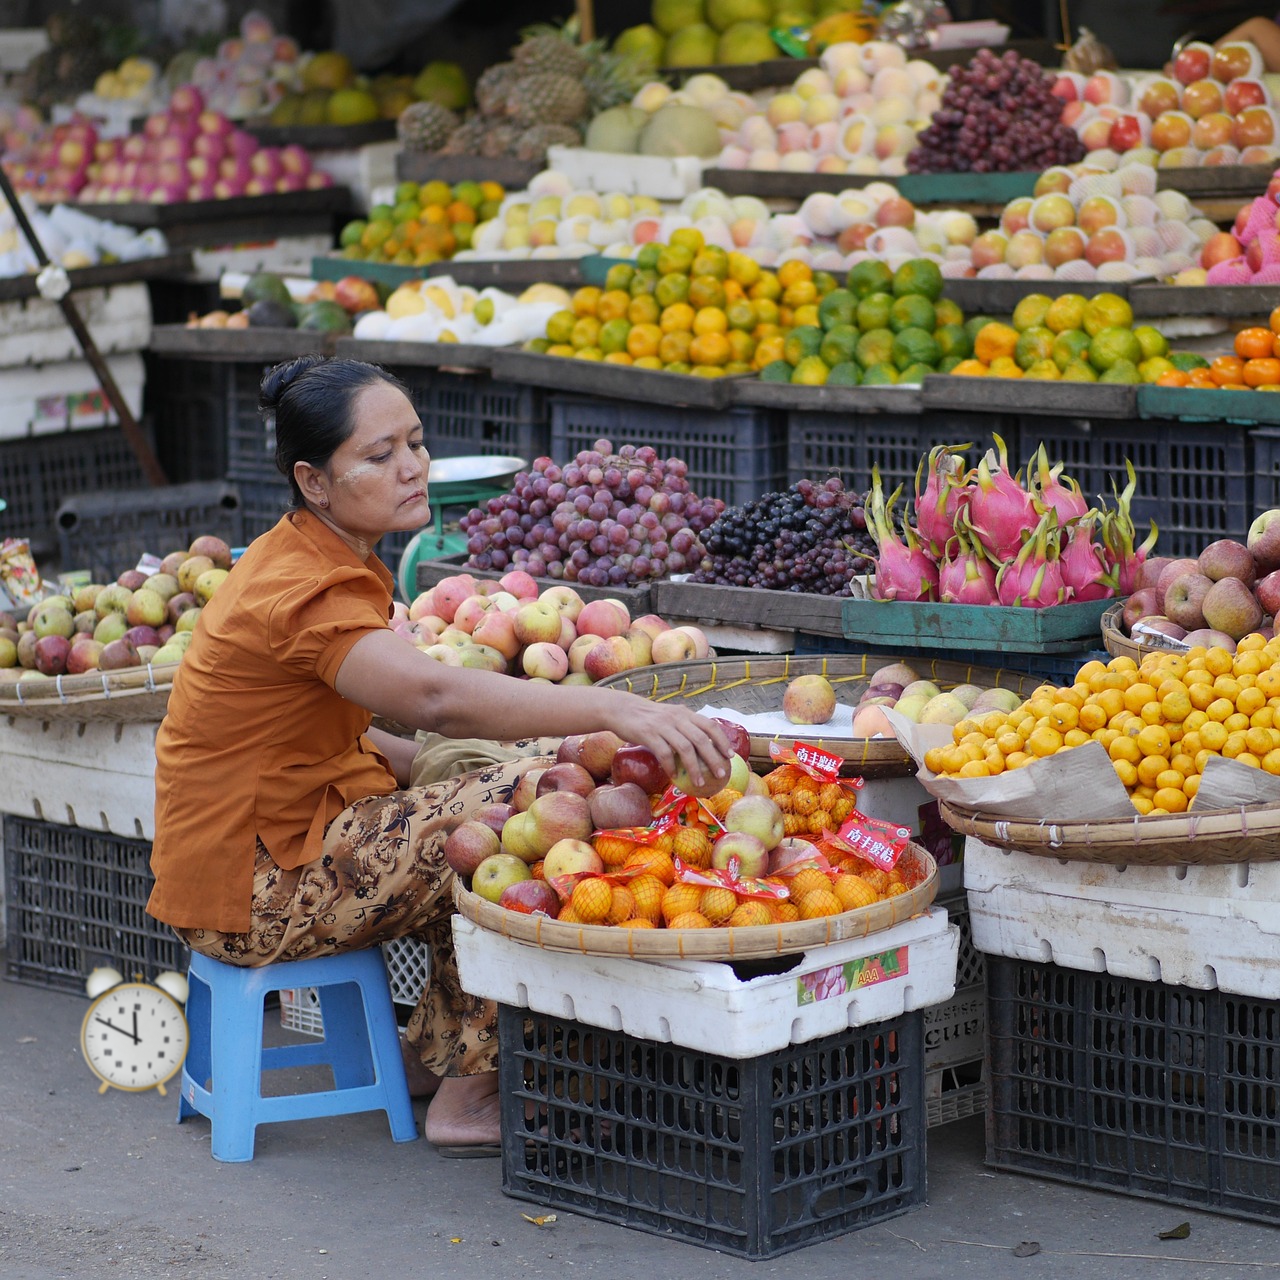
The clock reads 11 h 49 min
